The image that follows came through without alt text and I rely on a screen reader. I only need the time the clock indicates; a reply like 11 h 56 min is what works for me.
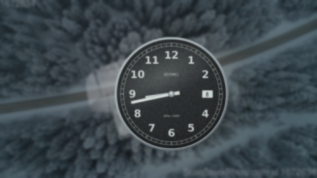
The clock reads 8 h 43 min
